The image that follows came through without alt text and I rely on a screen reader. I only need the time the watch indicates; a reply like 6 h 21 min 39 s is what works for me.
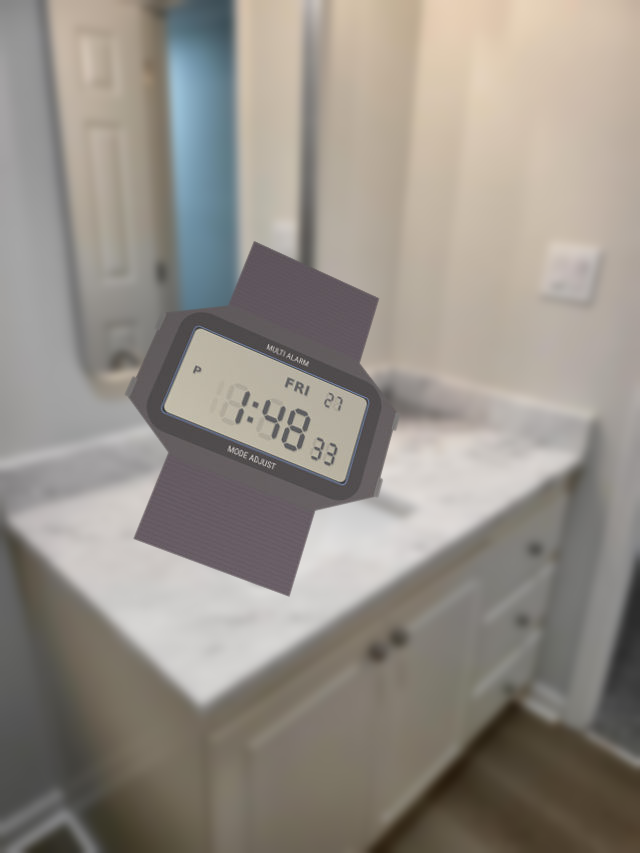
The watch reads 1 h 48 min 33 s
